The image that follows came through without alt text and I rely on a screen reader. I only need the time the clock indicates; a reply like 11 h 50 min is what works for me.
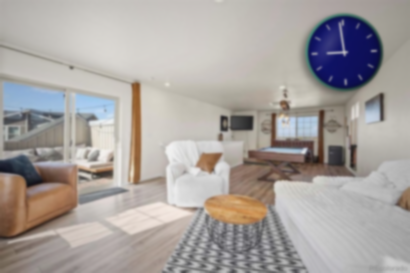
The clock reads 8 h 59 min
